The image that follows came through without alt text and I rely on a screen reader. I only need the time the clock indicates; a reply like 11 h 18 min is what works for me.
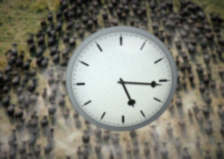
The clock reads 5 h 16 min
